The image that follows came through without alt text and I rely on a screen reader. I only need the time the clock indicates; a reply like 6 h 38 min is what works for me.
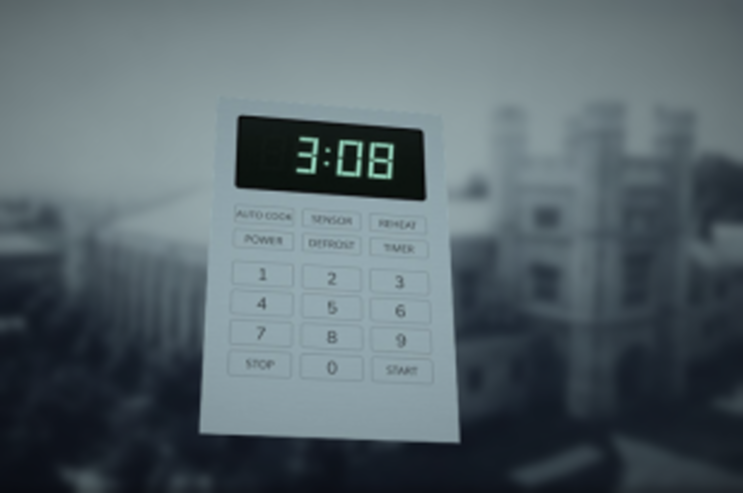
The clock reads 3 h 08 min
